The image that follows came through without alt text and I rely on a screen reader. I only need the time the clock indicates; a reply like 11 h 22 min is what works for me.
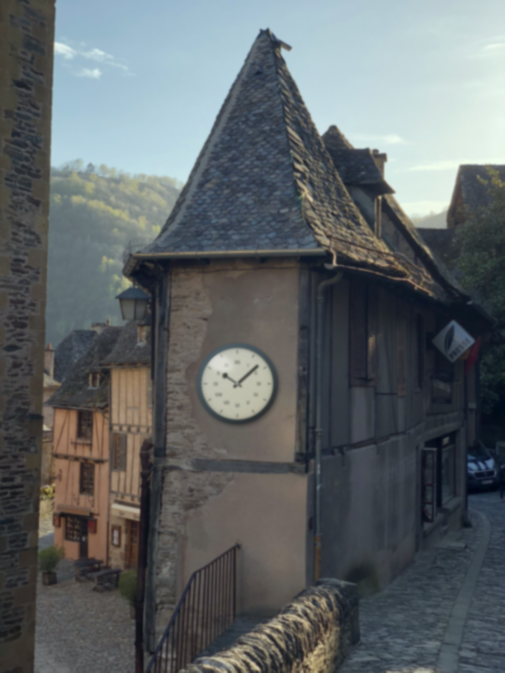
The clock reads 10 h 08 min
